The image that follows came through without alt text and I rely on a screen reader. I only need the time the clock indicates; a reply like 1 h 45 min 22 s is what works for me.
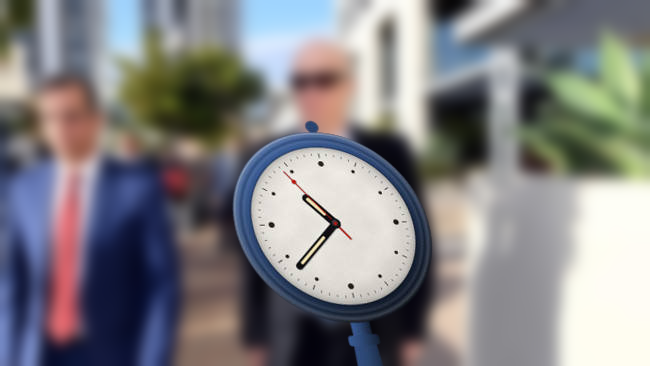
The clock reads 10 h 37 min 54 s
